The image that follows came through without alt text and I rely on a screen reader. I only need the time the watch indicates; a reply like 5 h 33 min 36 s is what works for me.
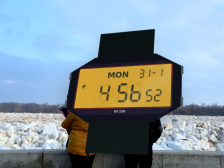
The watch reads 4 h 56 min 52 s
